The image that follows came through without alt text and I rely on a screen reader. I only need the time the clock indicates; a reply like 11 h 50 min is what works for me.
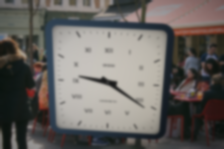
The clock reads 9 h 21 min
